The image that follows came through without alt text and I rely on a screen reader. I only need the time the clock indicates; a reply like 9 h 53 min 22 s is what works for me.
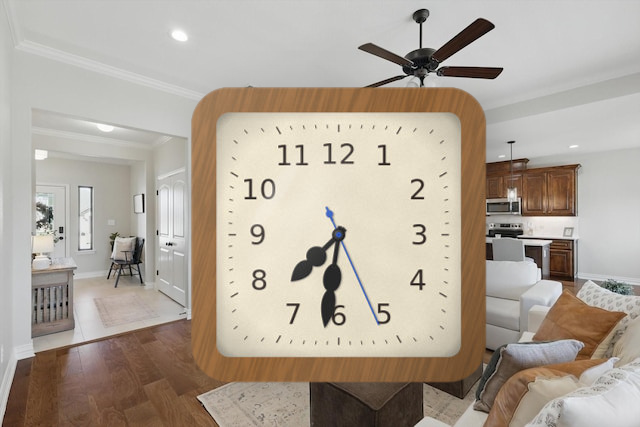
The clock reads 7 h 31 min 26 s
